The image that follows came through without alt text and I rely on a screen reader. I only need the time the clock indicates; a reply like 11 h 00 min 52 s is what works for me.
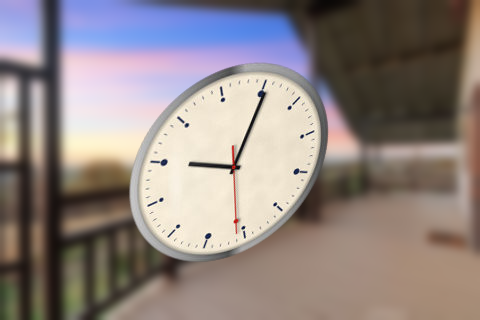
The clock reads 9 h 00 min 26 s
